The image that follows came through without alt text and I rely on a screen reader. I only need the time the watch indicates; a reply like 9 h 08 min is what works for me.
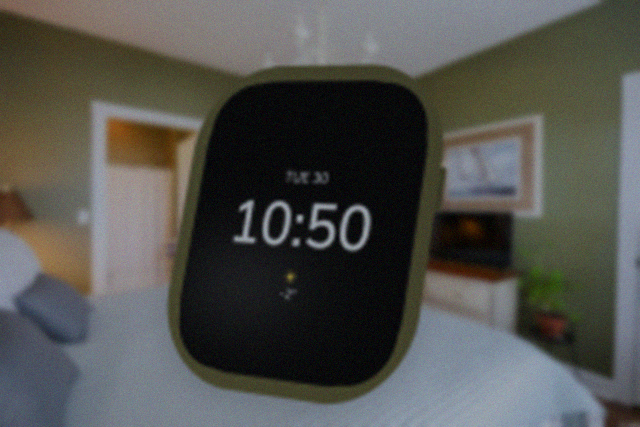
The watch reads 10 h 50 min
